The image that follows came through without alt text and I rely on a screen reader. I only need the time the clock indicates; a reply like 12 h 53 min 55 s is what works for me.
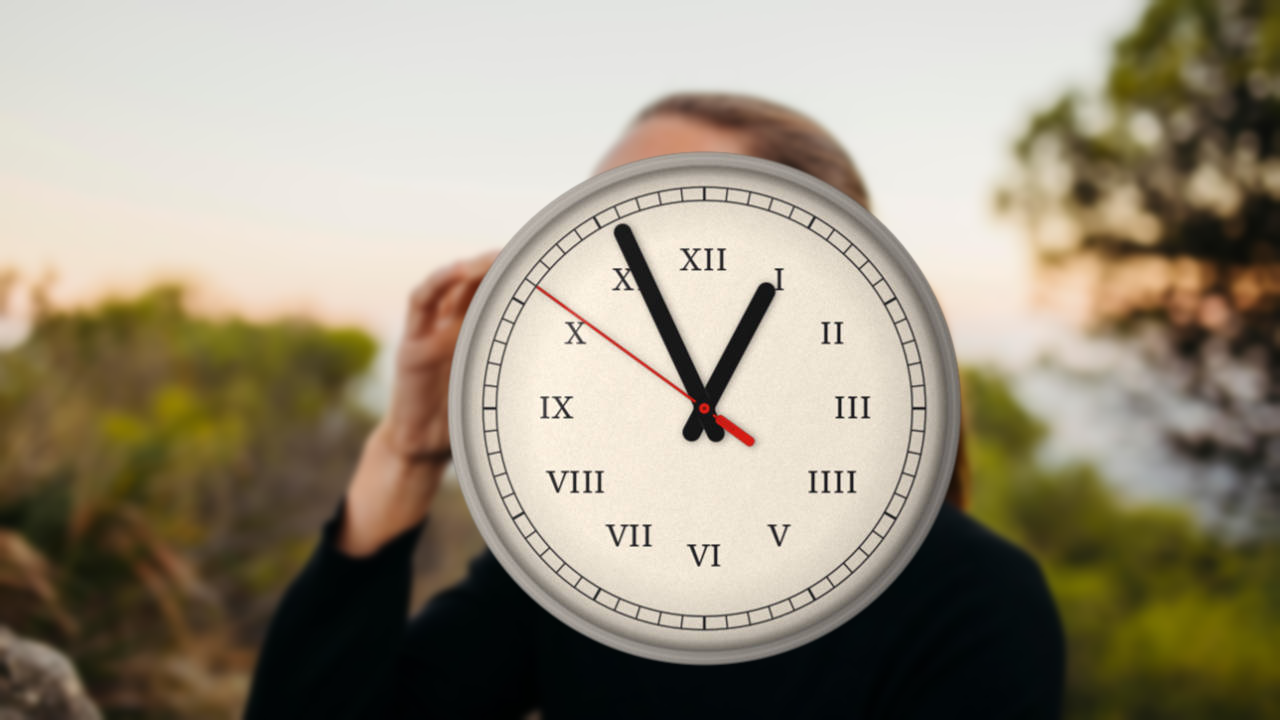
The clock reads 12 h 55 min 51 s
